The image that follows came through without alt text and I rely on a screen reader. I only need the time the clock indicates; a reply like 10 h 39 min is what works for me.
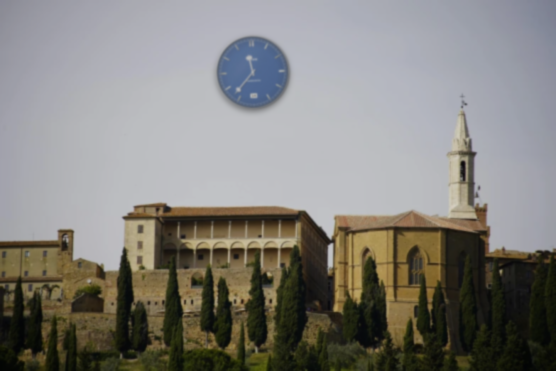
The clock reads 11 h 37 min
